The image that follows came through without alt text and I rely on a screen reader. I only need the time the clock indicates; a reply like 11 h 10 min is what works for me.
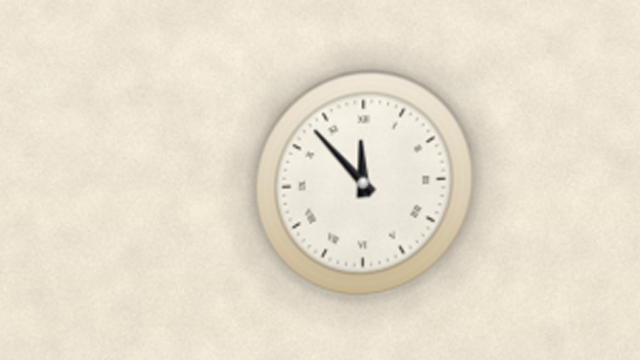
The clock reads 11 h 53 min
